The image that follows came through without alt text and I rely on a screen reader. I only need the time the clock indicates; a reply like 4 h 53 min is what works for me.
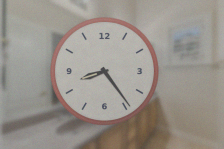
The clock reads 8 h 24 min
